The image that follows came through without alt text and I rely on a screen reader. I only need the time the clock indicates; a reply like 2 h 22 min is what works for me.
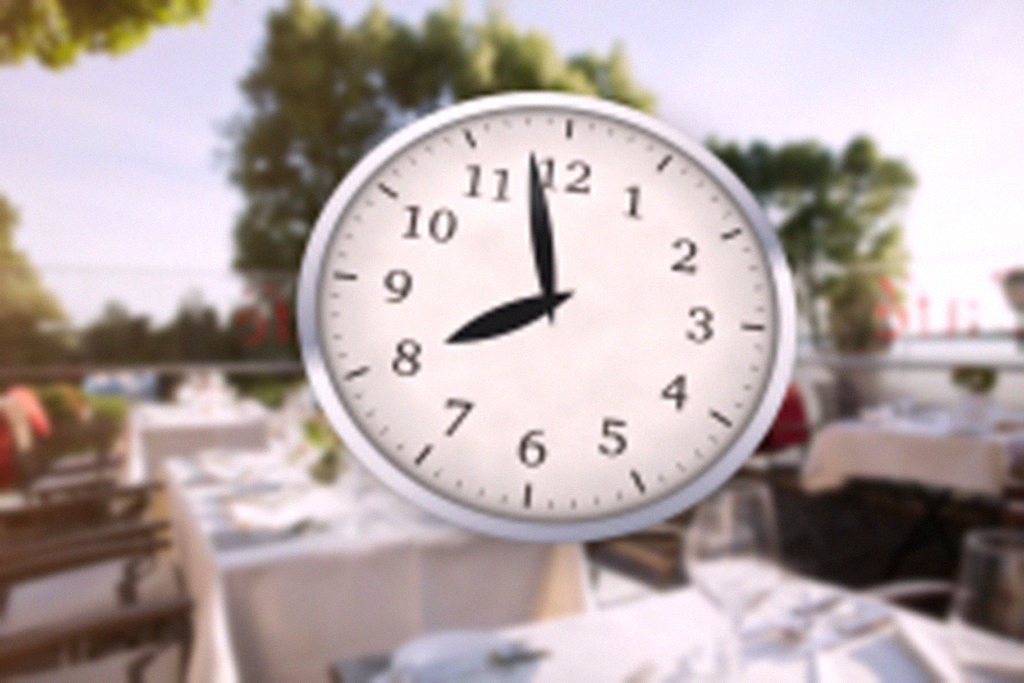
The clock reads 7 h 58 min
